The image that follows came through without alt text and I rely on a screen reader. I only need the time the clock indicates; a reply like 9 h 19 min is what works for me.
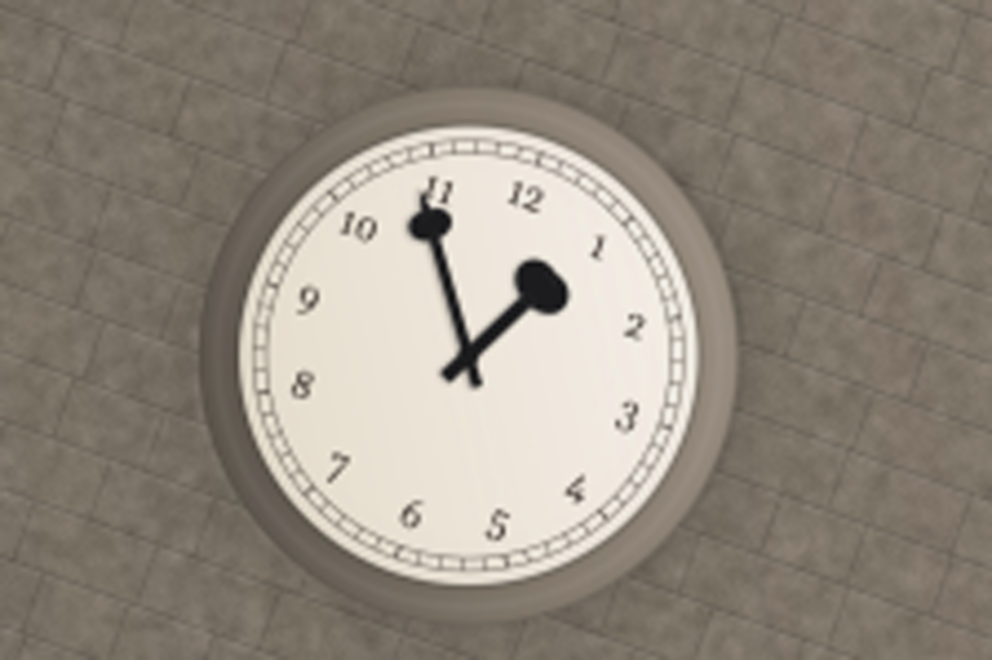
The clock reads 12 h 54 min
